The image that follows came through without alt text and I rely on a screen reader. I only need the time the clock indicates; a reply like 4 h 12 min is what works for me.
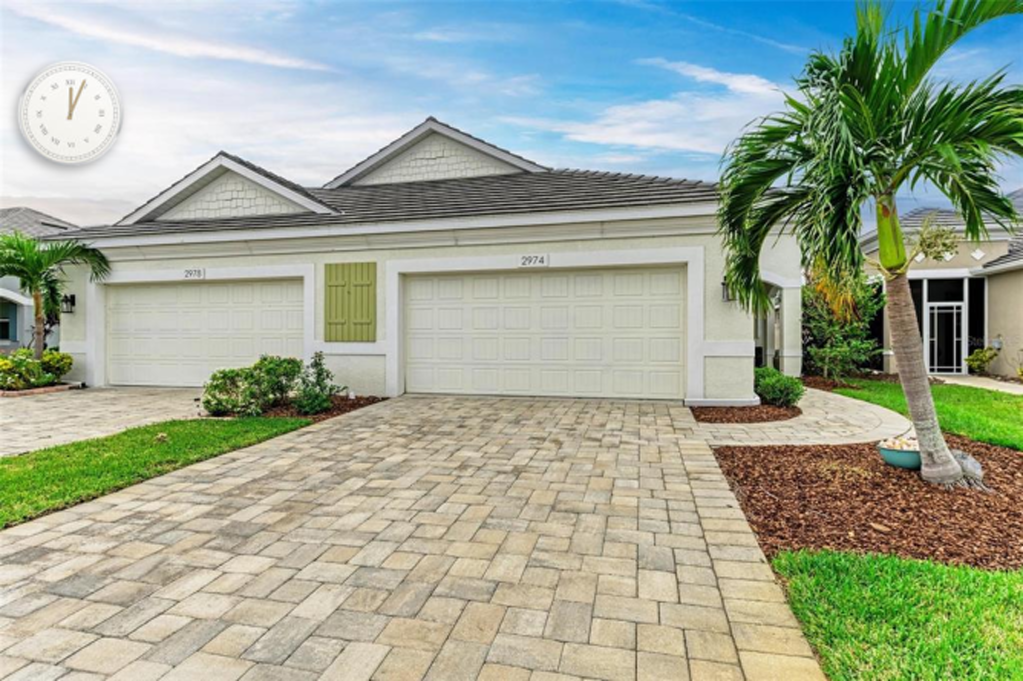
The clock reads 12 h 04 min
